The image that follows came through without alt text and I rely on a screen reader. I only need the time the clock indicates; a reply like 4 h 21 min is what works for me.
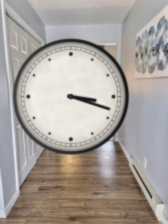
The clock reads 3 h 18 min
